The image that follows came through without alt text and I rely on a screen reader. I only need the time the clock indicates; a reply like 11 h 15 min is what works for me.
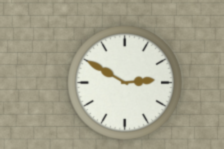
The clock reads 2 h 50 min
